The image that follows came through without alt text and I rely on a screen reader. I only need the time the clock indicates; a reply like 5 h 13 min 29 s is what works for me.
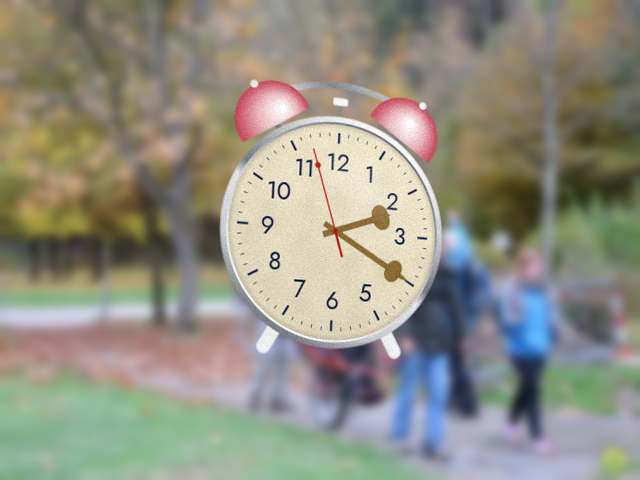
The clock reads 2 h 19 min 57 s
